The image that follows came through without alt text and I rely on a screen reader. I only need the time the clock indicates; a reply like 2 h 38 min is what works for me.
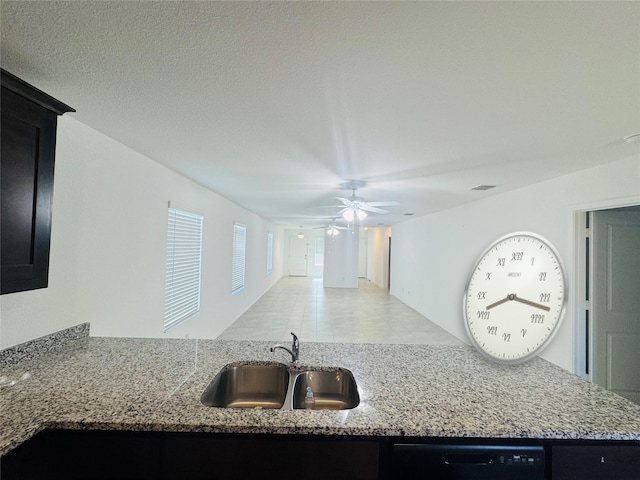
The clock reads 8 h 17 min
